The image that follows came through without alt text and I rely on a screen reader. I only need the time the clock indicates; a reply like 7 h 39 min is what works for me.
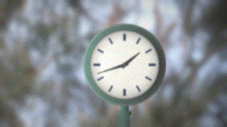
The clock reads 1 h 42 min
